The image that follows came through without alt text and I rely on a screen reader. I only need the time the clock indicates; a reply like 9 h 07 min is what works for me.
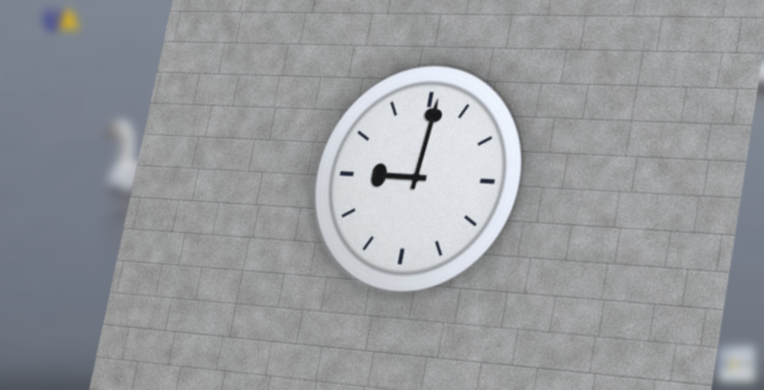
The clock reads 9 h 01 min
